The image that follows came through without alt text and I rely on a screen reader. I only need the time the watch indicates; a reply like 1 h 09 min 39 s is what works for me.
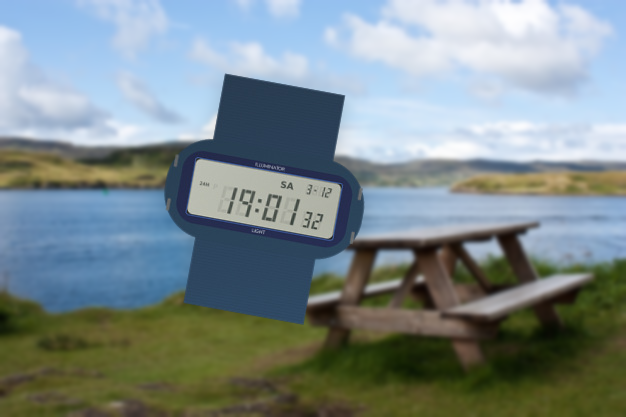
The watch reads 19 h 01 min 32 s
